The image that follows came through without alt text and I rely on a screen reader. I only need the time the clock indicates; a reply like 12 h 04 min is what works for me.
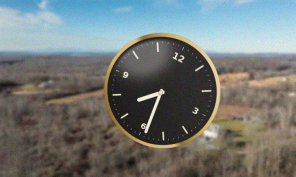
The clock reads 7 h 29 min
